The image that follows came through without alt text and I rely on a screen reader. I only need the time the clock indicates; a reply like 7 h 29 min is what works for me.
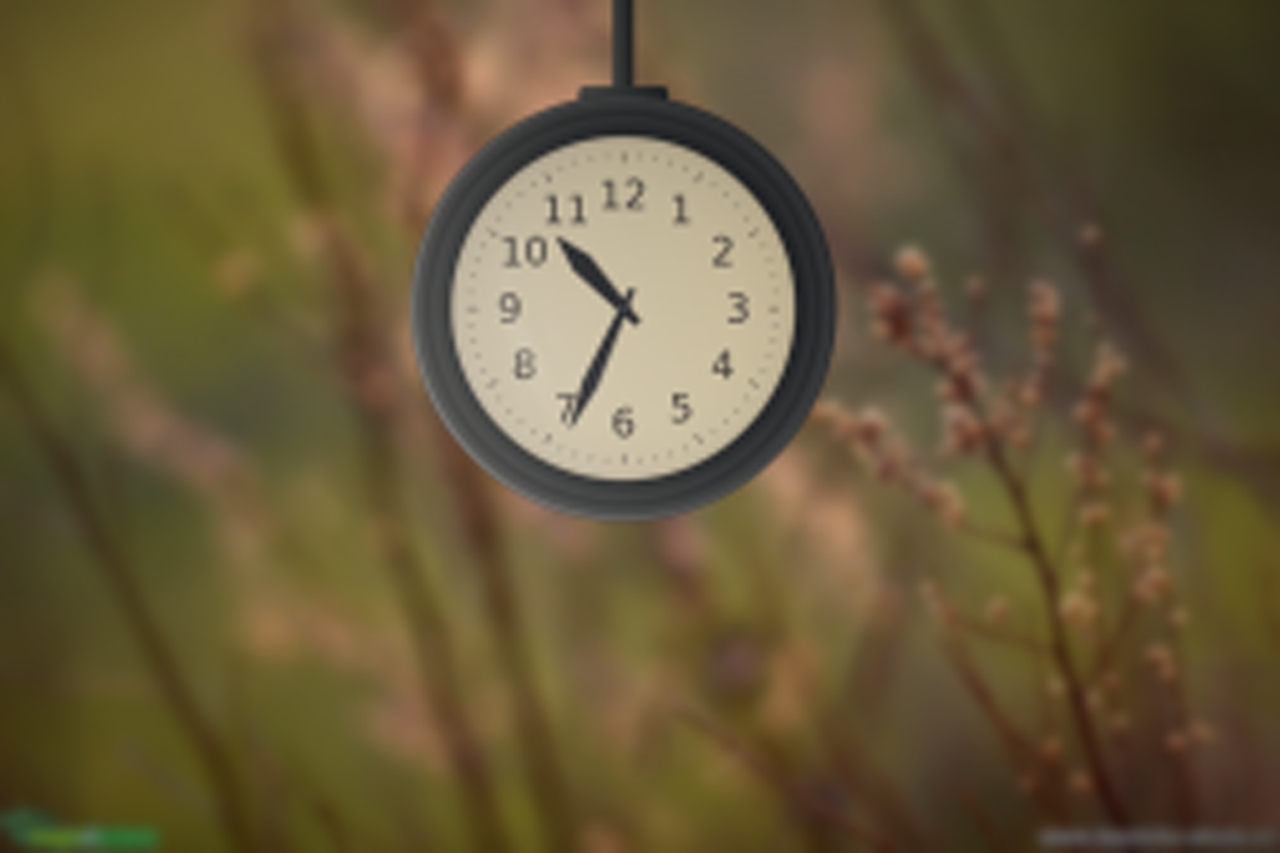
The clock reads 10 h 34 min
